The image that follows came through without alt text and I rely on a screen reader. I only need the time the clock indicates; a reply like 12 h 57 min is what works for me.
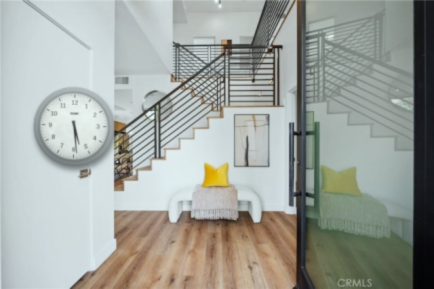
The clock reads 5 h 29 min
